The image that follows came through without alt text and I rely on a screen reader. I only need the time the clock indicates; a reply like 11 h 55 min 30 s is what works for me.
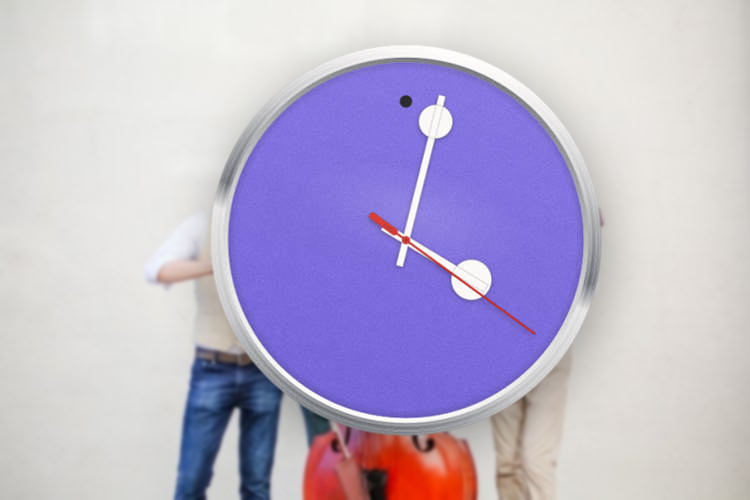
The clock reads 4 h 02 min 21 s
